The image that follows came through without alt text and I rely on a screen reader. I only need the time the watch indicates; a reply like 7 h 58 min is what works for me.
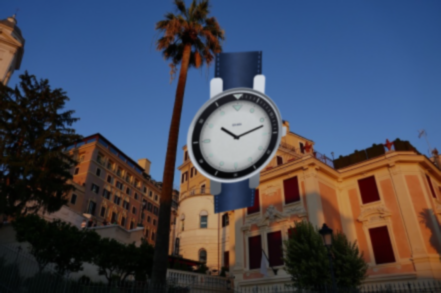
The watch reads 10 h 12 min
